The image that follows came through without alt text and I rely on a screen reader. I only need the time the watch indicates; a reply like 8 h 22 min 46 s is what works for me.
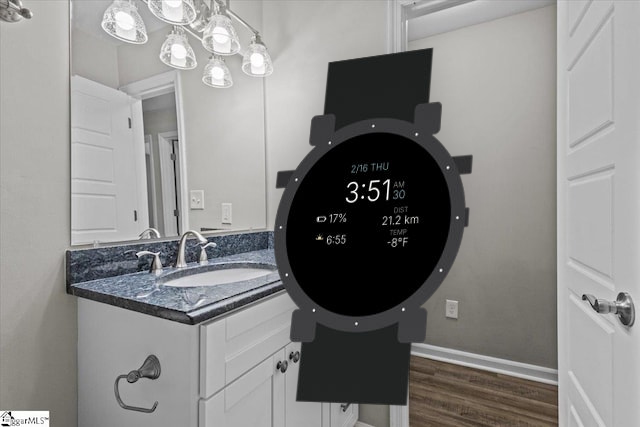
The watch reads 3 h 51 min 30 s
